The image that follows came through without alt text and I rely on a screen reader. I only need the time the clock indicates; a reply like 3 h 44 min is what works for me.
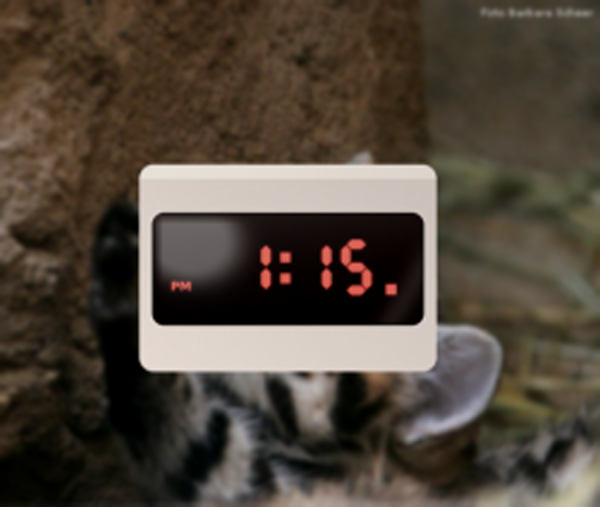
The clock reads 1 h 15 min
